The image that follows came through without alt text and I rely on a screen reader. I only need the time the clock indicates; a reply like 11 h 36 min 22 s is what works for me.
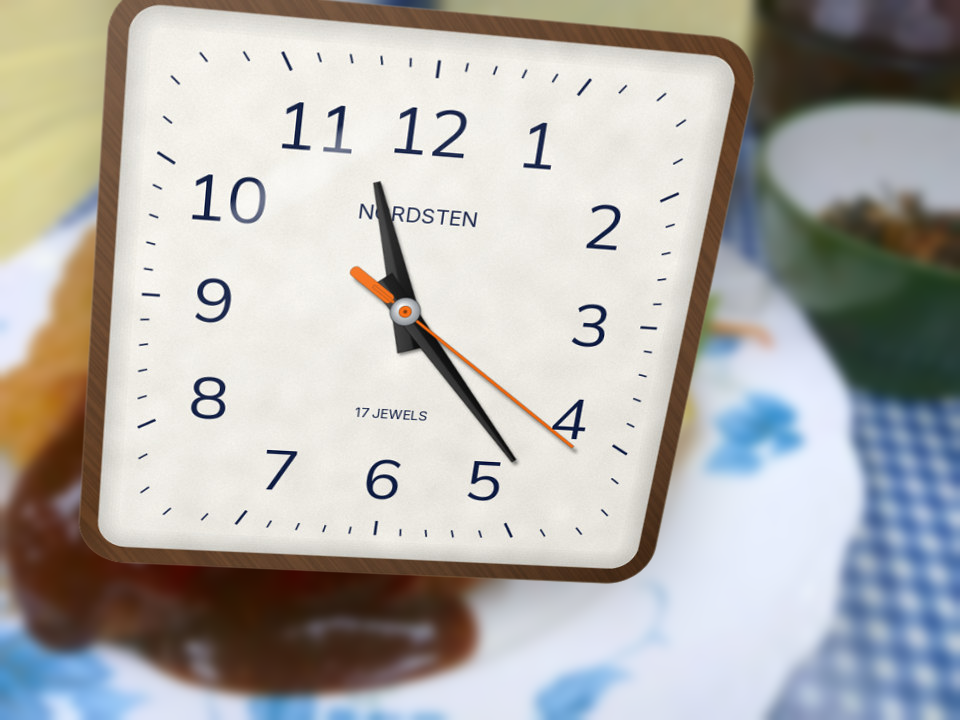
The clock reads 11 h 23 min 21 s
